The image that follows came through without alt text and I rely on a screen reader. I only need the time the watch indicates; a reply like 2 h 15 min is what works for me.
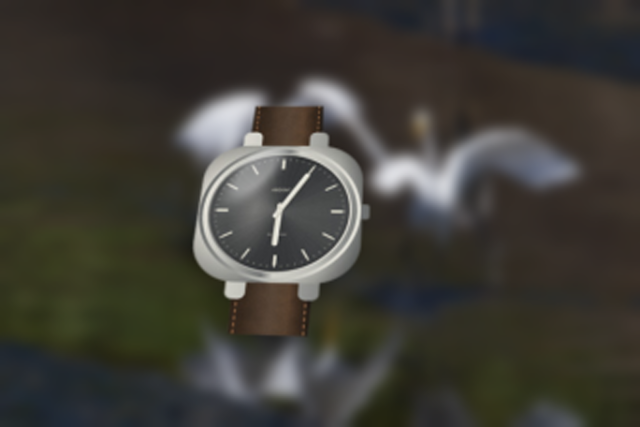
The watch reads 6 h 05 min
